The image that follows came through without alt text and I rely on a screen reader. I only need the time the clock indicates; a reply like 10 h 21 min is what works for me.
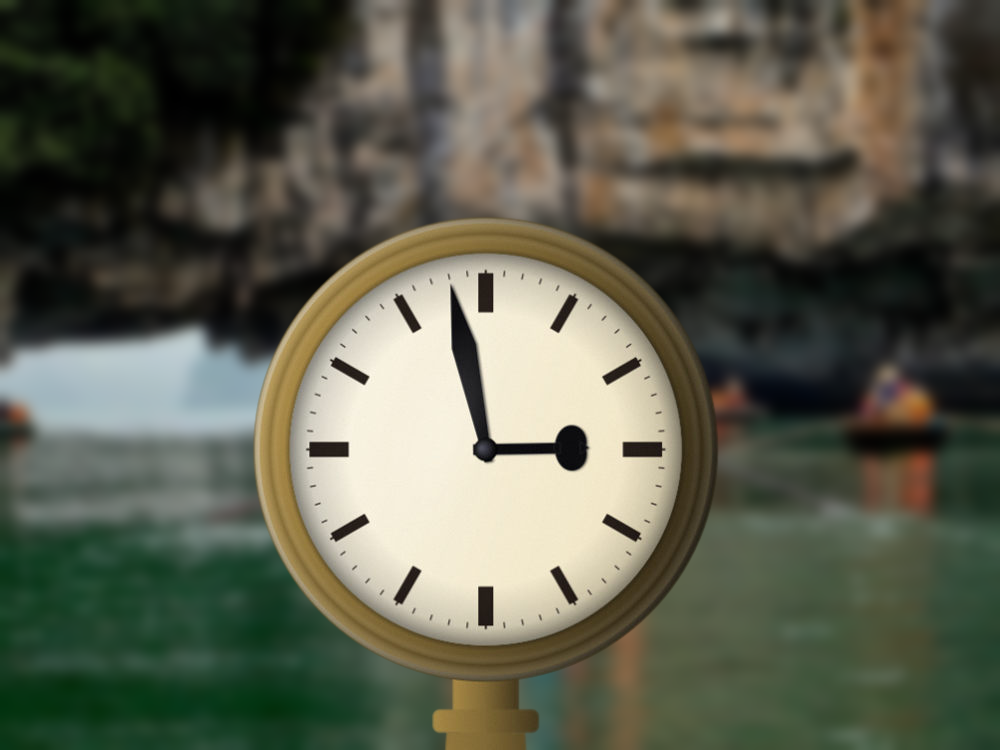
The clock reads 2 h 58 min
